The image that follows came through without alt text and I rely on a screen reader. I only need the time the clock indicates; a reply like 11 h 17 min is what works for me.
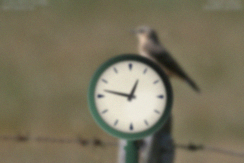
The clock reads 12 h 47 min
